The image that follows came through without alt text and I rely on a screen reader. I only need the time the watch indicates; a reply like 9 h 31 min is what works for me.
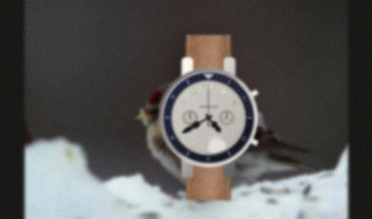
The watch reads 4 h 40 min
